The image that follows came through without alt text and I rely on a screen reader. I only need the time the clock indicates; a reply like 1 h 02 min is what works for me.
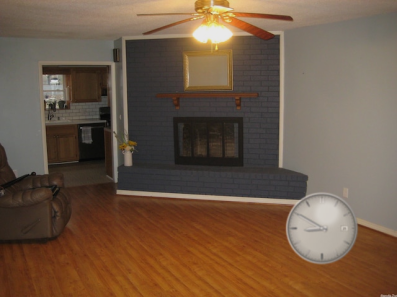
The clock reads 8 h 50 min
